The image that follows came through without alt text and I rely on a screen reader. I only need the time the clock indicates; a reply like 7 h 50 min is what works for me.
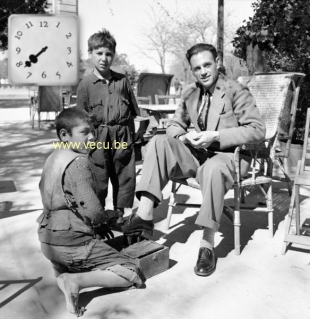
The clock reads 7 h 38 min
